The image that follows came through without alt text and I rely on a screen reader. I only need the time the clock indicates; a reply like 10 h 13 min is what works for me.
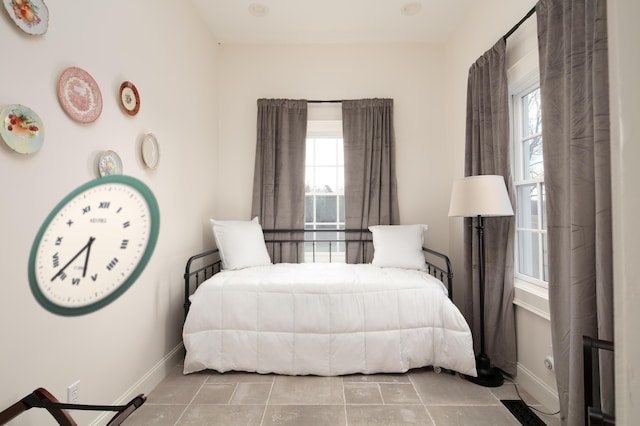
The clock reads 5 h 36 min
